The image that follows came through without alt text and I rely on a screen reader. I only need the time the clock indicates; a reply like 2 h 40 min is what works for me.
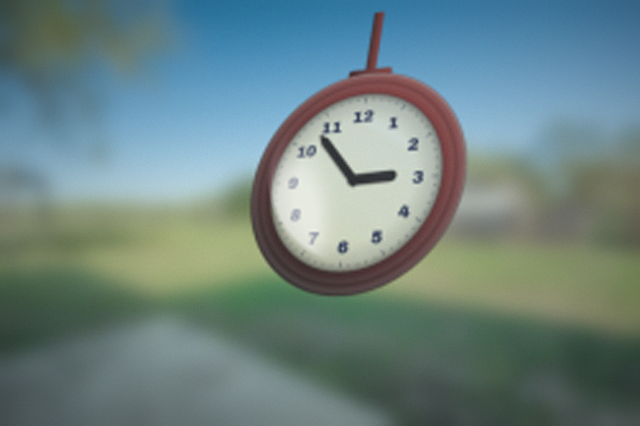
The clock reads 2 h 53 min
